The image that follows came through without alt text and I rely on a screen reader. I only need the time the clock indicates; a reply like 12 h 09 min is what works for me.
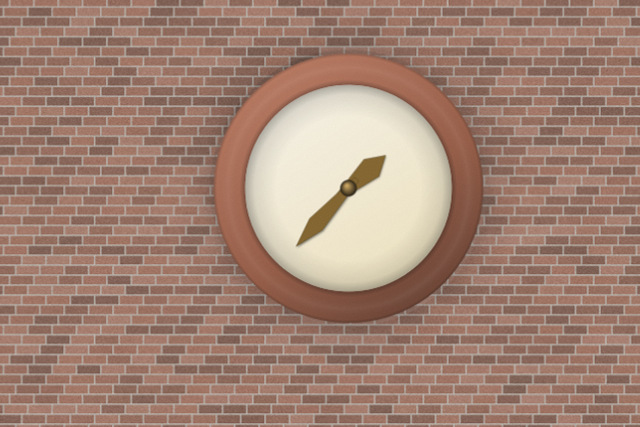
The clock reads 1 h 37 min
